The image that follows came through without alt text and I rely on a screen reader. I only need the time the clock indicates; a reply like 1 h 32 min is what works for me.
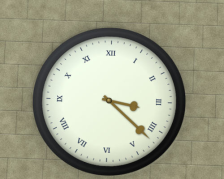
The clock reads 3 h 22 min
